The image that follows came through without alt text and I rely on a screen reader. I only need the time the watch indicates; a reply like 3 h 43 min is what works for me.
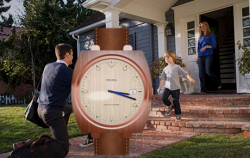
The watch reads 3 h 18 min
